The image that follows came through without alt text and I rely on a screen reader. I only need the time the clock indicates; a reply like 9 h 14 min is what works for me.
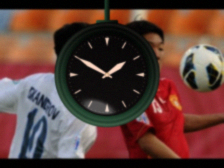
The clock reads 1 h 50 min
